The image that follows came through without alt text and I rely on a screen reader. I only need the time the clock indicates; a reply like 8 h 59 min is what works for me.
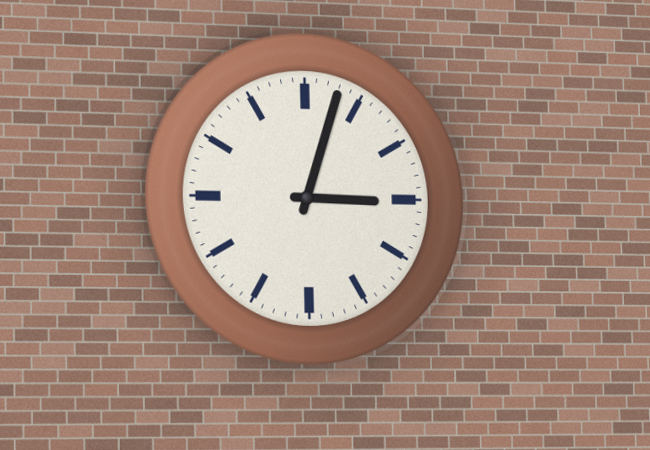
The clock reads 3 h 03 min
